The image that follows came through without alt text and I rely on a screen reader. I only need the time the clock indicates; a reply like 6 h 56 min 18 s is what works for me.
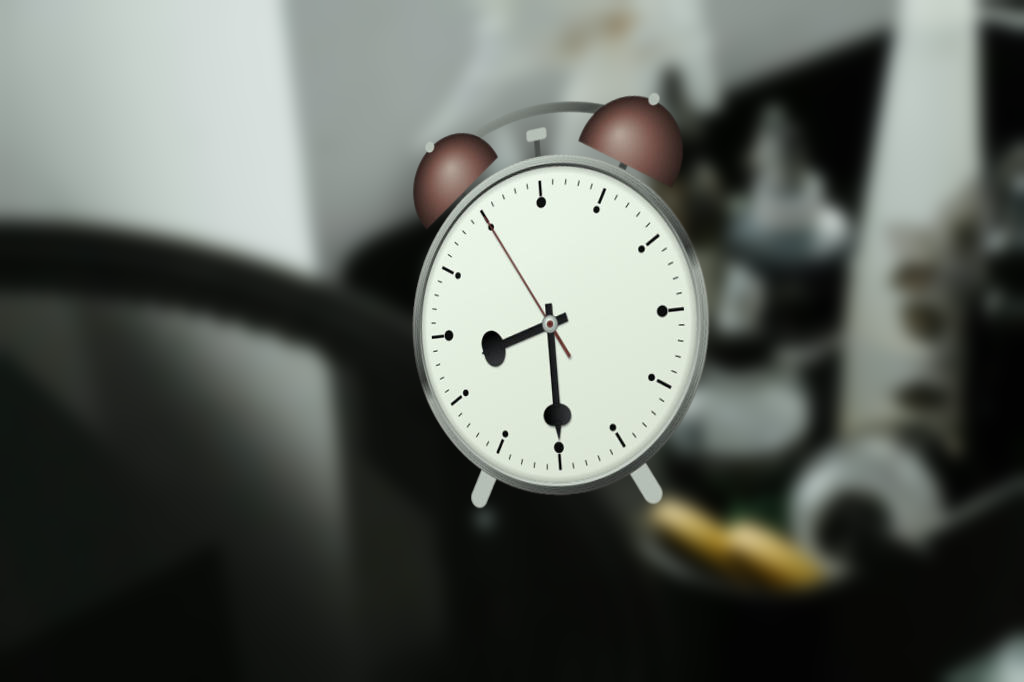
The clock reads 8 h 29 min 55 s
